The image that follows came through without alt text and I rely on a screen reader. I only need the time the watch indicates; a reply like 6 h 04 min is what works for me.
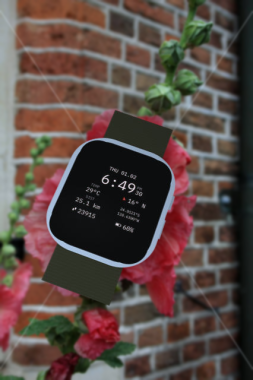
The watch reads 6 h 49 min
